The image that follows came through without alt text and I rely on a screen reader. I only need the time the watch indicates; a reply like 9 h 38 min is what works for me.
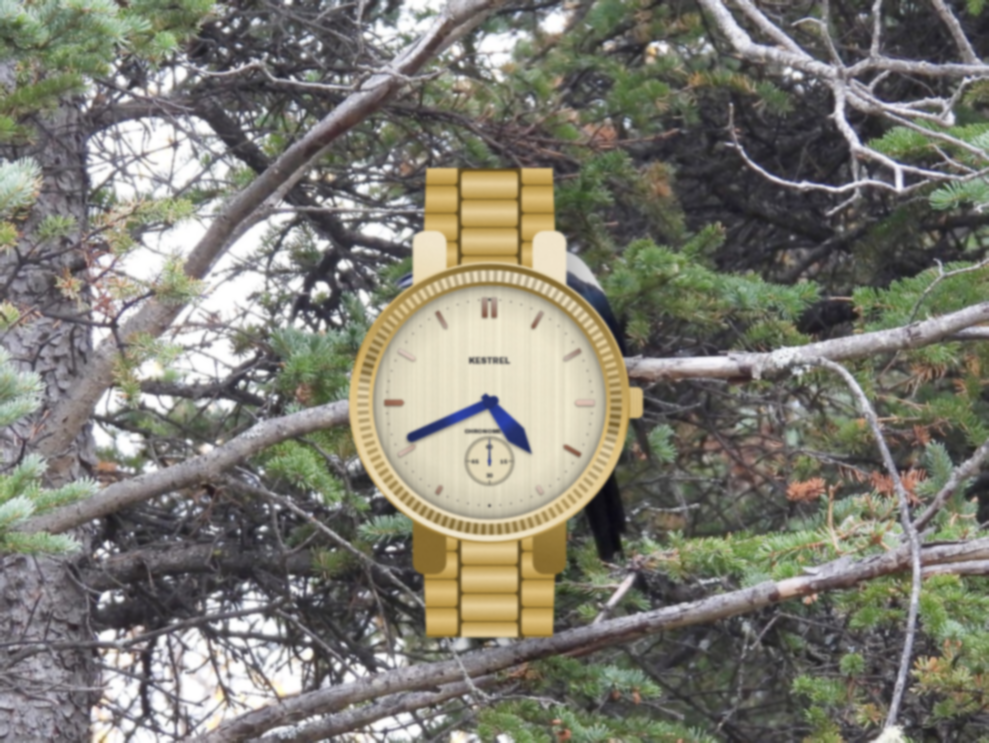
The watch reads 4 h 41 min
